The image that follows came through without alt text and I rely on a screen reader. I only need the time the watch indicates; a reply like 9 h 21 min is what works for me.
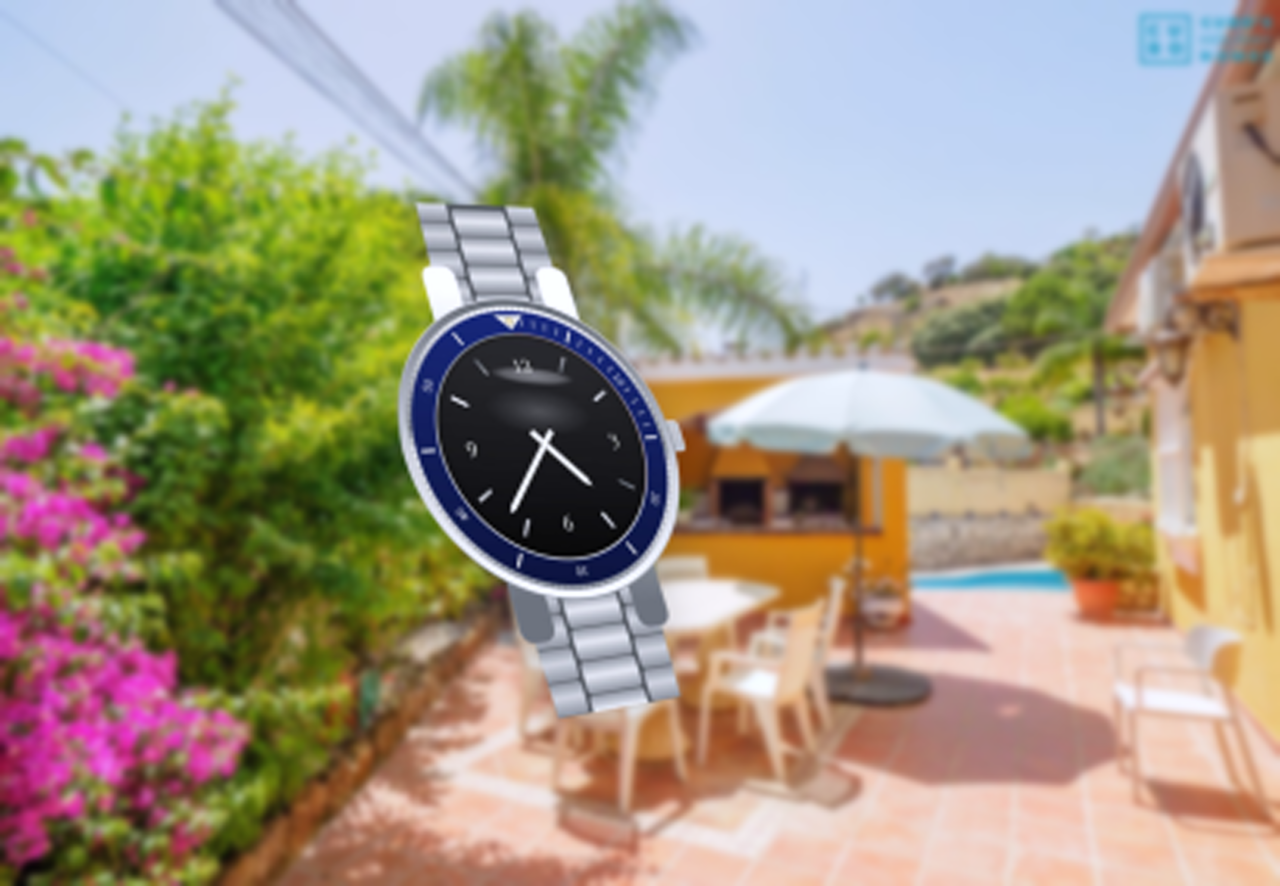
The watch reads 4 h 37 min
